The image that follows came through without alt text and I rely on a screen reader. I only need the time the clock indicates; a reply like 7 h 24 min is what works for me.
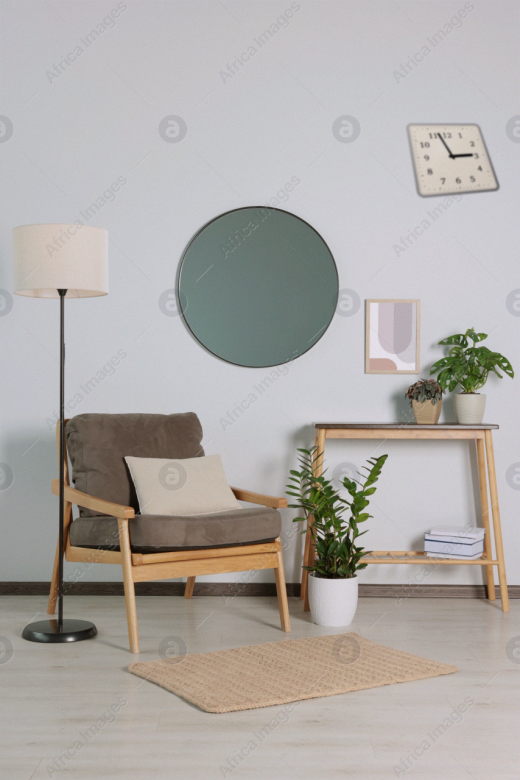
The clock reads 2 h 57 min
